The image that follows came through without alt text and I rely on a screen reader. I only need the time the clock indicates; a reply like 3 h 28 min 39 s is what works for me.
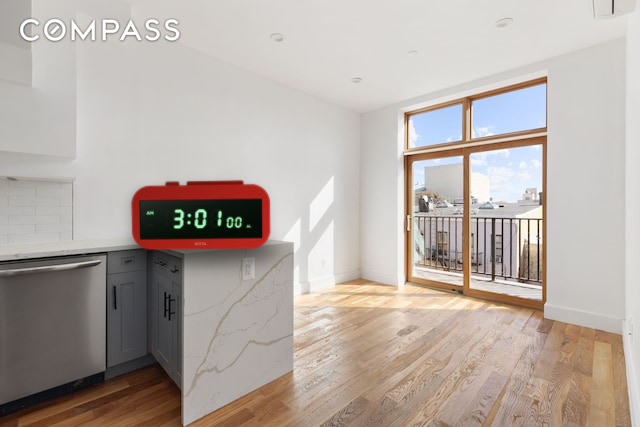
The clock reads 3 h 01 min 00 s
